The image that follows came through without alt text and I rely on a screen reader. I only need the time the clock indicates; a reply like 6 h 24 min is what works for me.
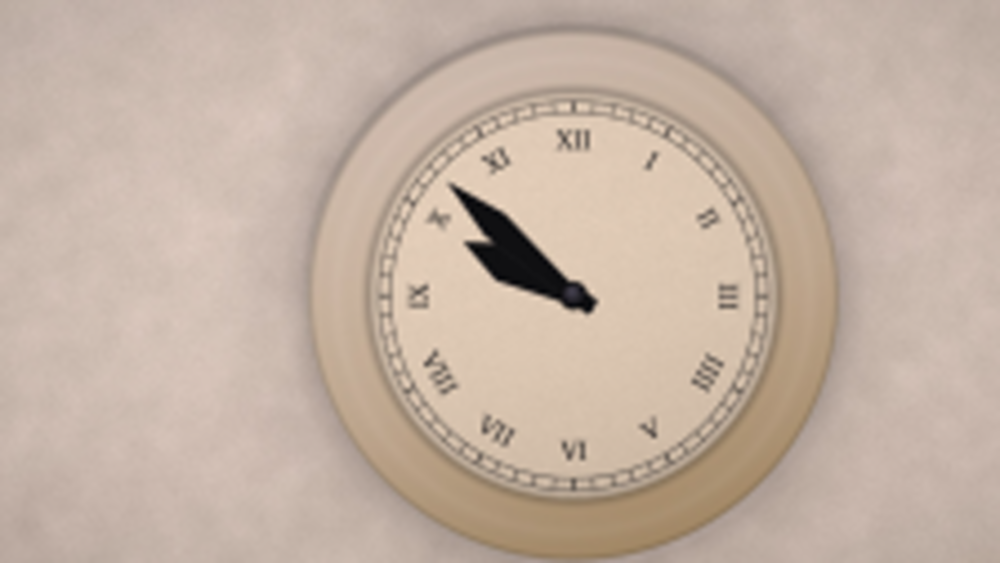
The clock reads 9 h 52 min
